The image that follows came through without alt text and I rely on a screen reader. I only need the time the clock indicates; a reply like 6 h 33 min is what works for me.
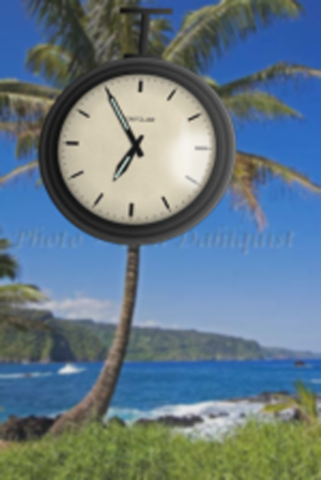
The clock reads 6 h 55 min
